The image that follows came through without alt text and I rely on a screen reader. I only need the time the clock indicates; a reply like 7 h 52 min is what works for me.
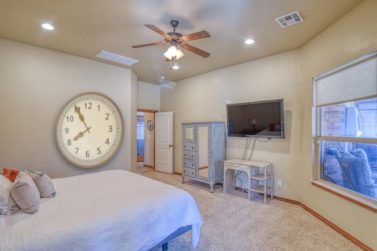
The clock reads 7 h 55 min
